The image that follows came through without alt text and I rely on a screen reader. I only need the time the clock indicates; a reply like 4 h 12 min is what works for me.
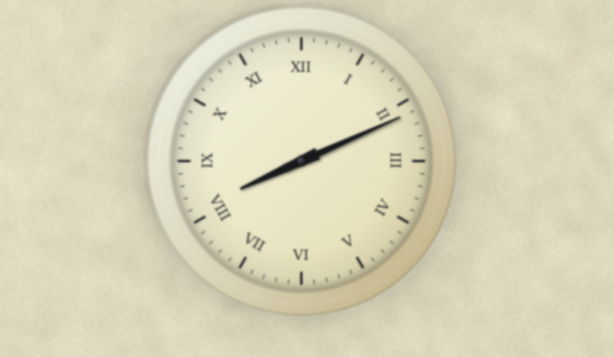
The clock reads 8 h 11 min
